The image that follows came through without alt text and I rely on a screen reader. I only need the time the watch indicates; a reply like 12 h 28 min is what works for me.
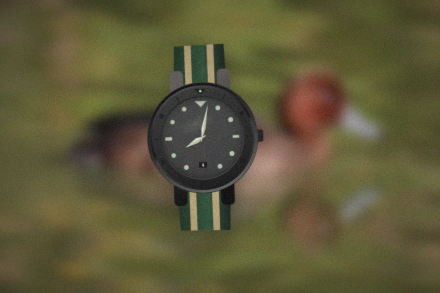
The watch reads 8 h 02 min
